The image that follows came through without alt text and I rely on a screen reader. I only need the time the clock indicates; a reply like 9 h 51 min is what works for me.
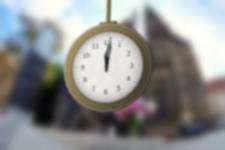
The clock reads 12 h 01 min
